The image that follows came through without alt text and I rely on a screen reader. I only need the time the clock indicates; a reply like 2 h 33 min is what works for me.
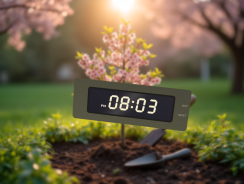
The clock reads 8 h 03 min
